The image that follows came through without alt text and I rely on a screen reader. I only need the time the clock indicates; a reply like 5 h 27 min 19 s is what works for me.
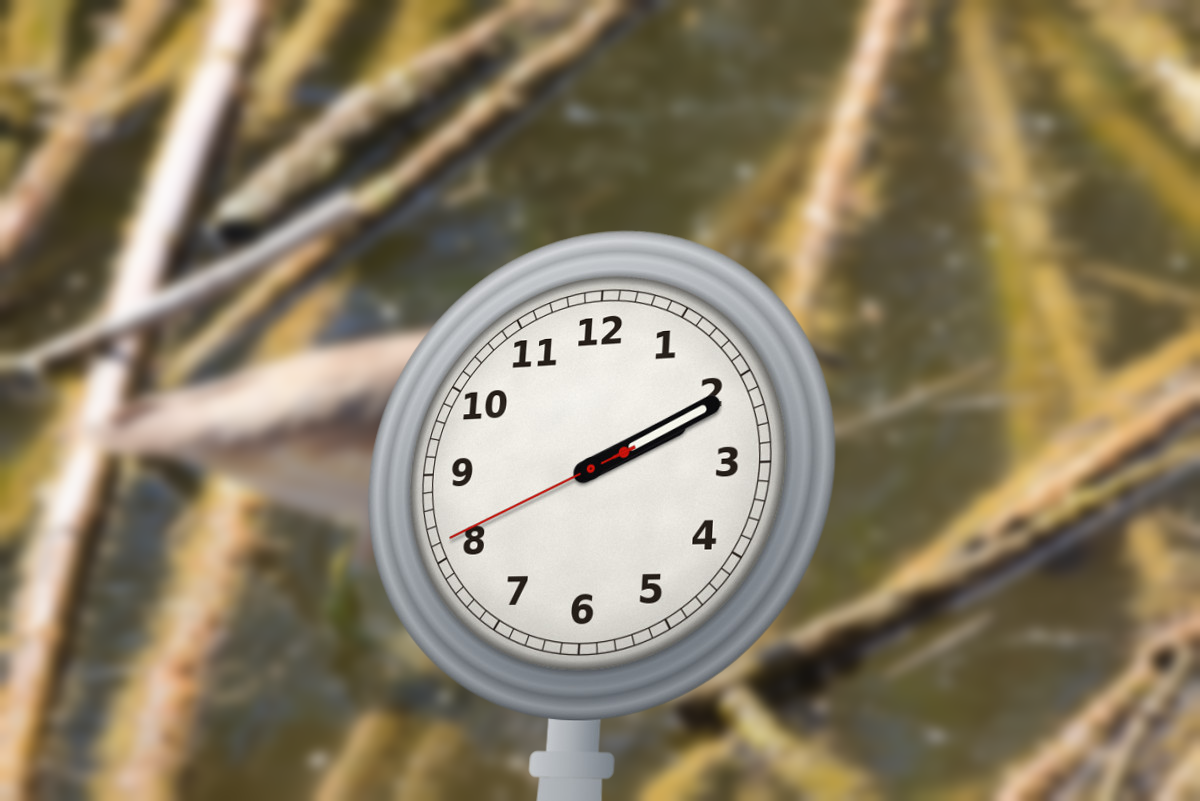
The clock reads 2 h 10 min 41 s
